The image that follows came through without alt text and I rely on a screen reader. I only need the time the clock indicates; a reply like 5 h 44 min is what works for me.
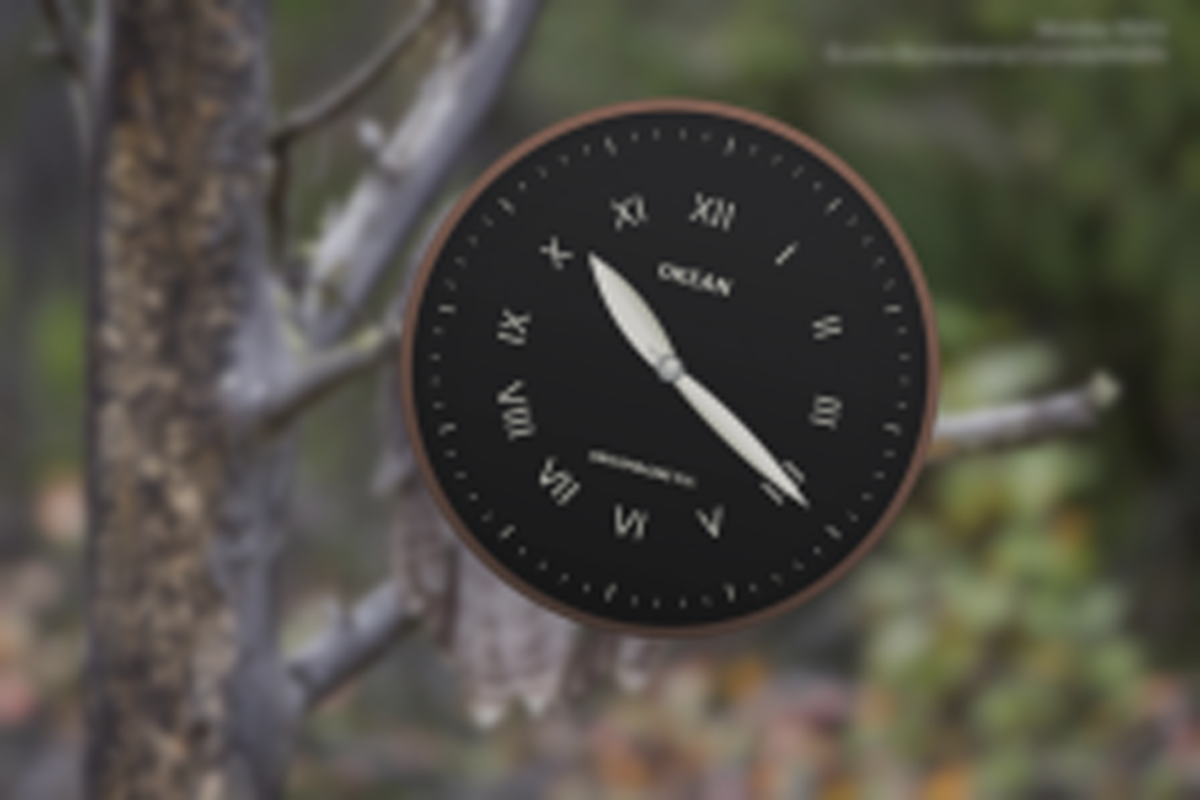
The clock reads 10 h 20 min
